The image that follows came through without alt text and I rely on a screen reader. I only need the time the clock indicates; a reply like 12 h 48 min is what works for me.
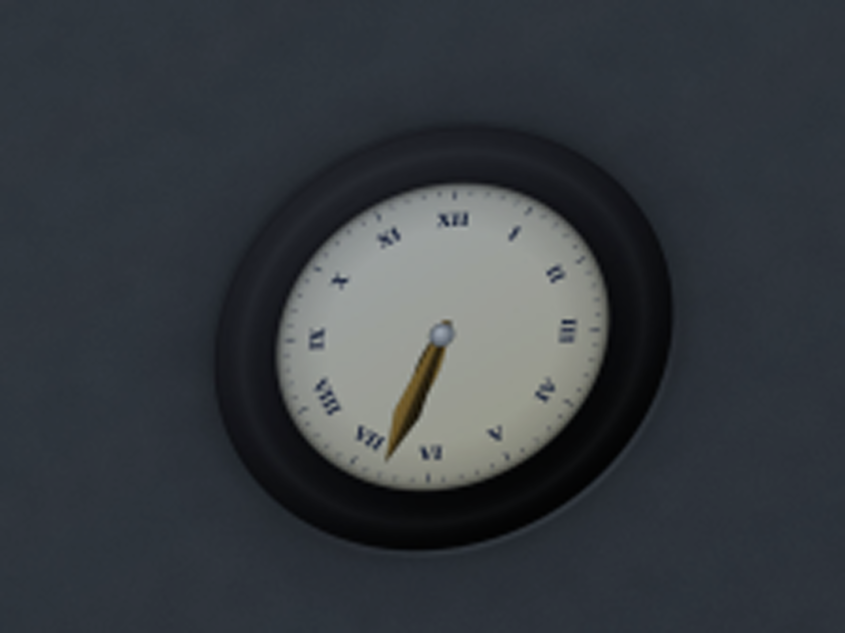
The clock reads 6 h 33 min
